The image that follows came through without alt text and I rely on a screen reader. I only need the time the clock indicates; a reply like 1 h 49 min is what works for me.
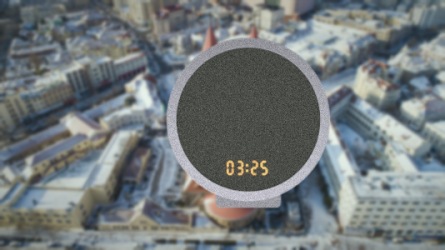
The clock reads 3 h 25 min
